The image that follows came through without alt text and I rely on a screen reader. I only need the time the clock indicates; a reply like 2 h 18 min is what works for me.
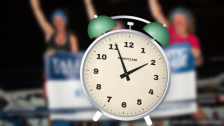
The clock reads 1 h 56 min
